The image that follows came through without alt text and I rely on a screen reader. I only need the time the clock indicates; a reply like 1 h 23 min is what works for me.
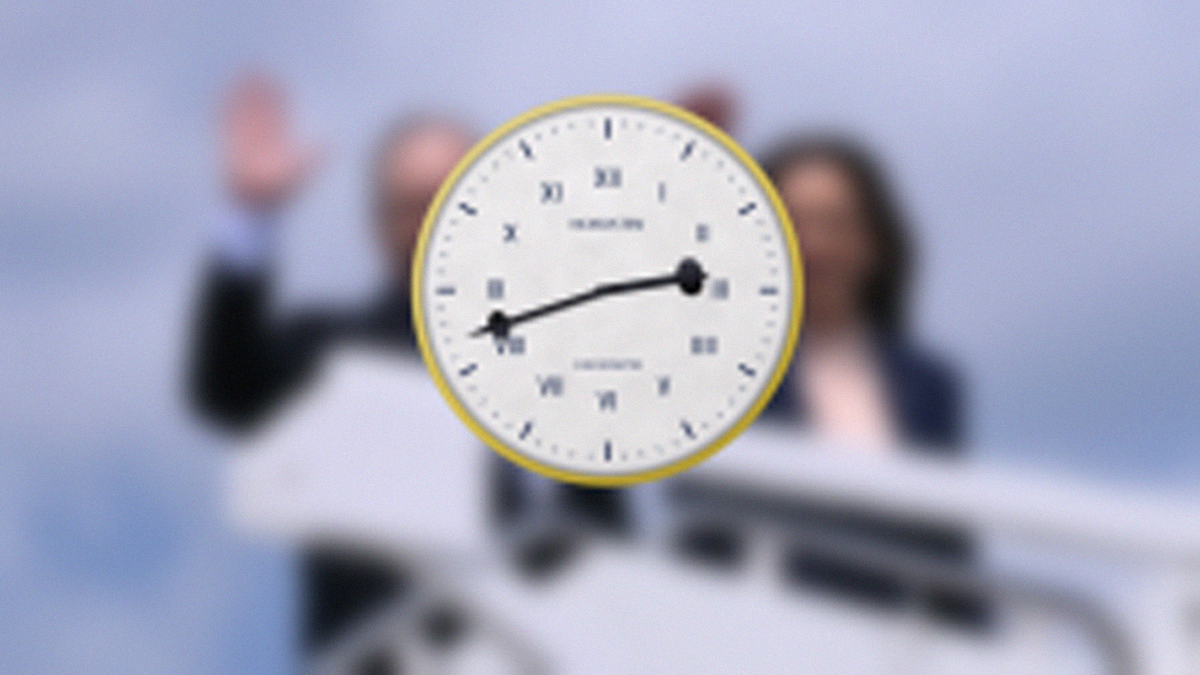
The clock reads 2 h 42 min
